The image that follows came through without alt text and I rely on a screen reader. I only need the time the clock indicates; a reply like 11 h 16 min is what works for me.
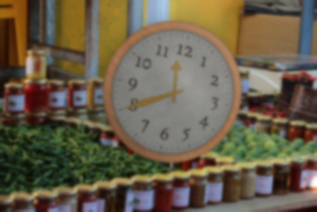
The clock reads 11 h 40 min
